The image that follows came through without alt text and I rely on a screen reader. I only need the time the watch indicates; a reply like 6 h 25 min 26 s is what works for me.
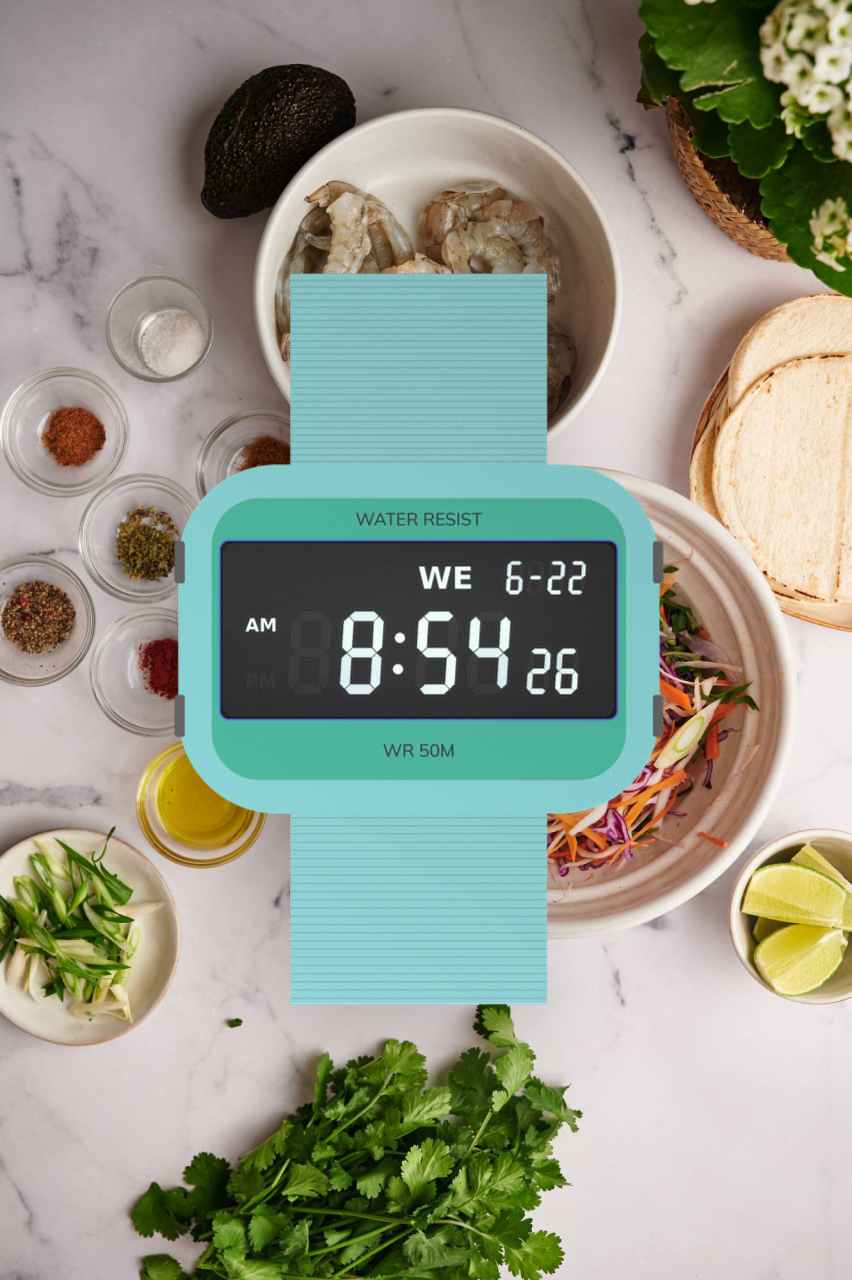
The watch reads 8 h 54 min 26 s
